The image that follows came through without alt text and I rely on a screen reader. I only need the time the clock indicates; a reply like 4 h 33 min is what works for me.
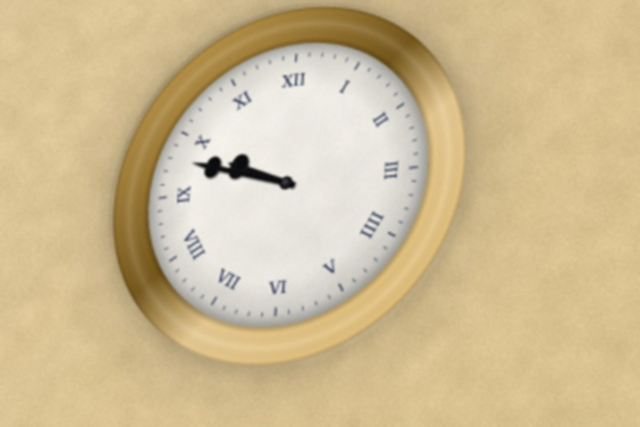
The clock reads 9 h 48 min
